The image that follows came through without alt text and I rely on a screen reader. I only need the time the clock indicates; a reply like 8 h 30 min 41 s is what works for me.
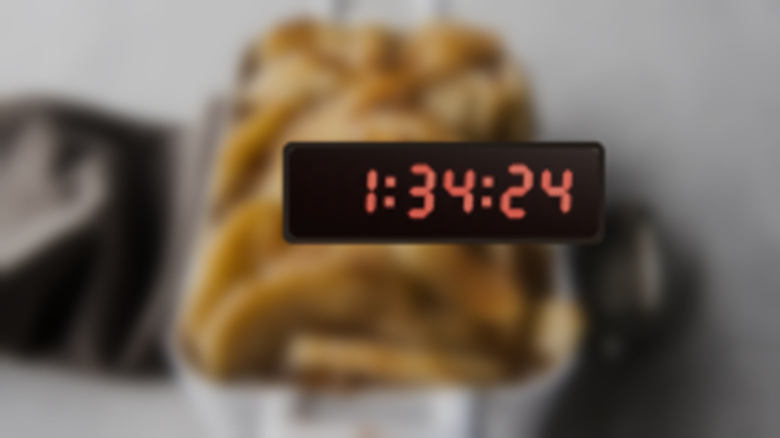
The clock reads 1 h 34 min 24 s
